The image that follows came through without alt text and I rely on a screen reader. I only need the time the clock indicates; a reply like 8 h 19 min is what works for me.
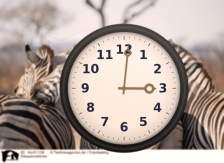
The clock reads 3 h 01 min
